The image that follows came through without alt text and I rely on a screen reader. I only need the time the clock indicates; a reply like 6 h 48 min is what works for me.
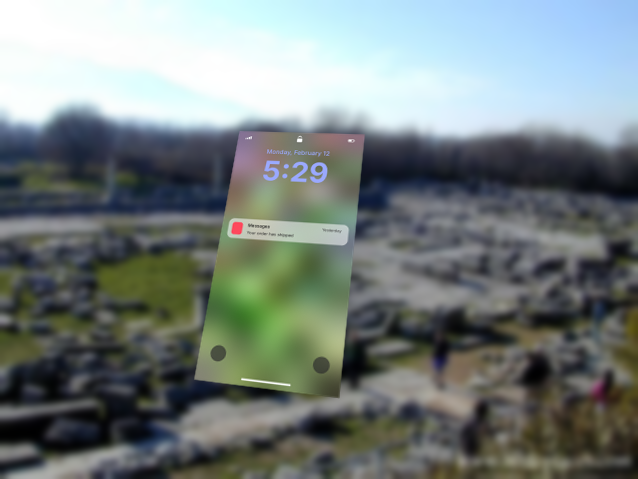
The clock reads 5 h 29 min
